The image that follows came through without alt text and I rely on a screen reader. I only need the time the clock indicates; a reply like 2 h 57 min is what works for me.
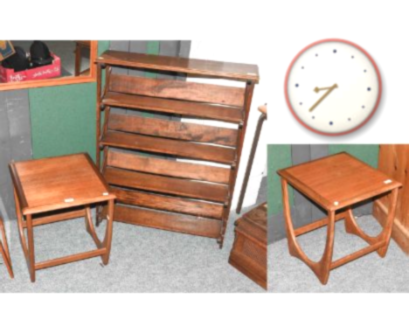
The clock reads 8 h 37 min
